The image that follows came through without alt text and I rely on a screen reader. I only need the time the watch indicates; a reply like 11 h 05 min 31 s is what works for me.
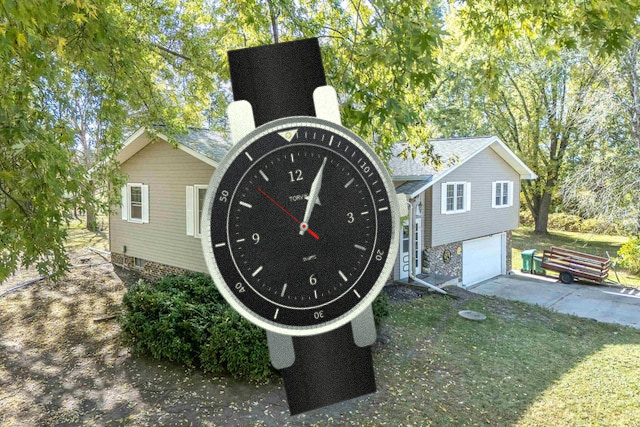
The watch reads 1 h 04 min 53 s
